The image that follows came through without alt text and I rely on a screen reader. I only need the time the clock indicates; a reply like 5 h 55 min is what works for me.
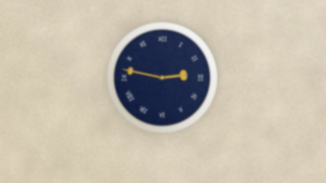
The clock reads 2 h 47 min
